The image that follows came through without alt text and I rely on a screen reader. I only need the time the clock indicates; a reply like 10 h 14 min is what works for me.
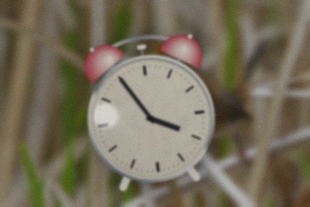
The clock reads 3 h 55 min
